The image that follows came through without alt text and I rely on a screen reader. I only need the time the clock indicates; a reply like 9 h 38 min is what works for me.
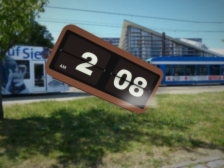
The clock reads 2 h 08 min
